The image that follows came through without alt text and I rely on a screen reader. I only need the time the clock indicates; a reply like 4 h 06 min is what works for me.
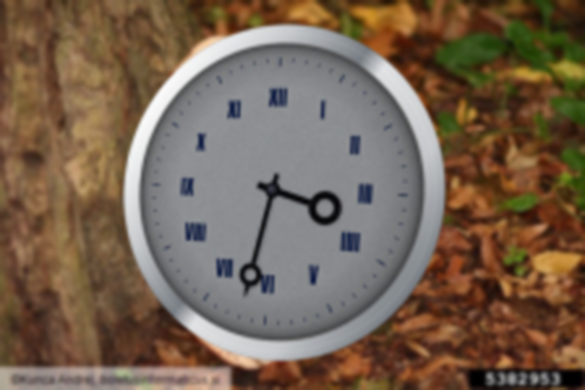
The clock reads 3 h 32 min
